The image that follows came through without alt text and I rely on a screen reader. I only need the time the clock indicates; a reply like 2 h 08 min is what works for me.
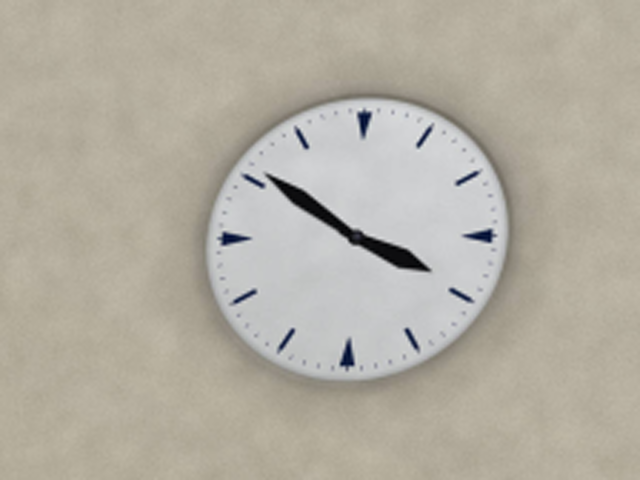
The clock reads 3 h 51 min
